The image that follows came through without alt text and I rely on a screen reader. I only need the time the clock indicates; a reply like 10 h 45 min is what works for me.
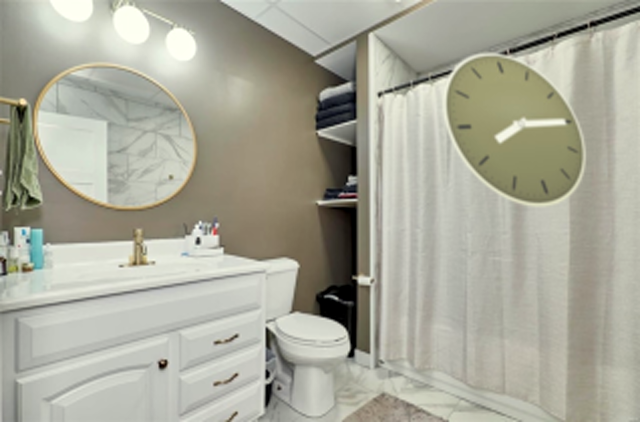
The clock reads 8 h 15 min
